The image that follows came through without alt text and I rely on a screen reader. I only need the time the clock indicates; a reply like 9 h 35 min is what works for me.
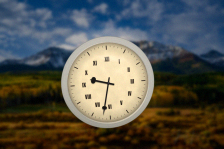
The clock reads 9 h 32 min
